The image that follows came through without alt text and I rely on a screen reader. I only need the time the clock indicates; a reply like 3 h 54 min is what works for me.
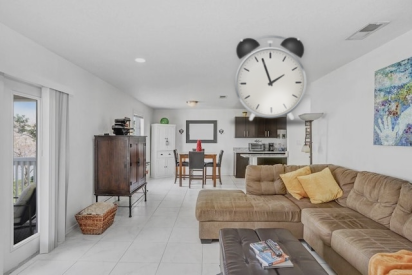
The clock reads 1 h 57 min
